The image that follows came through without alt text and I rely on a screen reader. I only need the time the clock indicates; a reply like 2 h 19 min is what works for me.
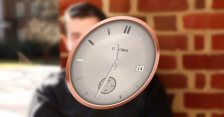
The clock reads 11 h 32 min
